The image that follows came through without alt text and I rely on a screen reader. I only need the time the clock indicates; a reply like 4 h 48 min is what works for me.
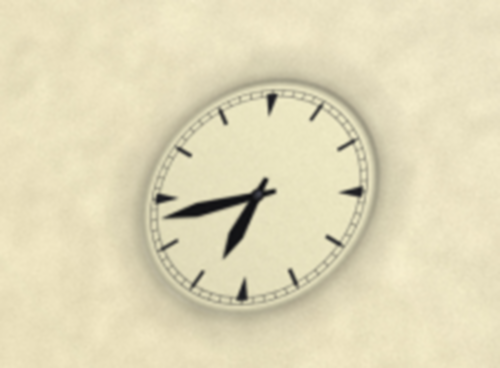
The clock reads 6 h 43 min
